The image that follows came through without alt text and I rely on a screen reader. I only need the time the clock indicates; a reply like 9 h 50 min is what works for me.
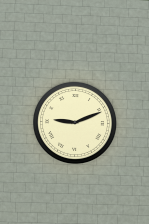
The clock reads 9 h 11 min
